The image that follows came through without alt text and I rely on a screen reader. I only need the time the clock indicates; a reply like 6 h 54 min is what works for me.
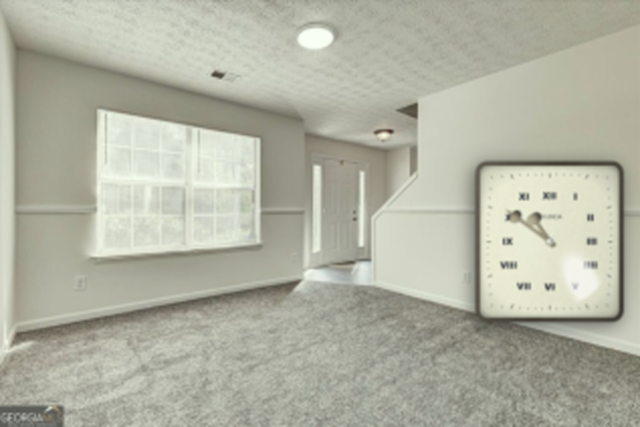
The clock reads 10 h 51 min
